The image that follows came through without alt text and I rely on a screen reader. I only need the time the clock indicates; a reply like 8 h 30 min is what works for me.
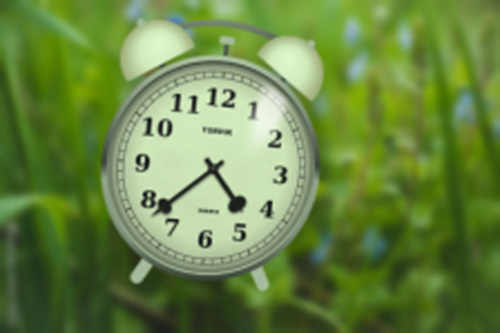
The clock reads 4 h 38 min
